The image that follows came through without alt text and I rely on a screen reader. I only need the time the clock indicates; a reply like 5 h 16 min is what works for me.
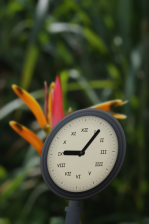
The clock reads 9 h 06 min
